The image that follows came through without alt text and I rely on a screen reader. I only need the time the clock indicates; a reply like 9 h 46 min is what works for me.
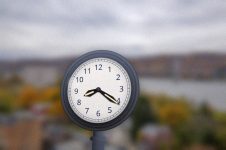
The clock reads 8 h 21 min
